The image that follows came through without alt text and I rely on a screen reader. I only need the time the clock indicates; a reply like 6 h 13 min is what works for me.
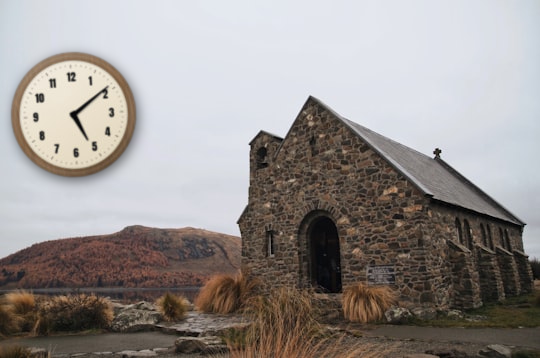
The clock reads 5 h 09 min
